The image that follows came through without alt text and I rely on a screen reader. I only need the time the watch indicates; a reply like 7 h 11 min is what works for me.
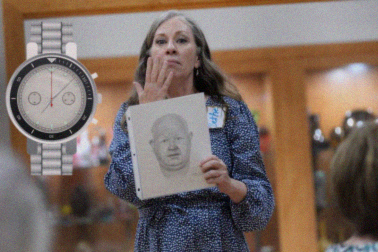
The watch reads 7 h 08 min
